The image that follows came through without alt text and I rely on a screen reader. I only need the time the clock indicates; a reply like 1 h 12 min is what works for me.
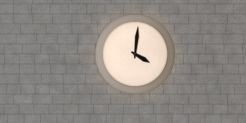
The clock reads 4 h 01 min
